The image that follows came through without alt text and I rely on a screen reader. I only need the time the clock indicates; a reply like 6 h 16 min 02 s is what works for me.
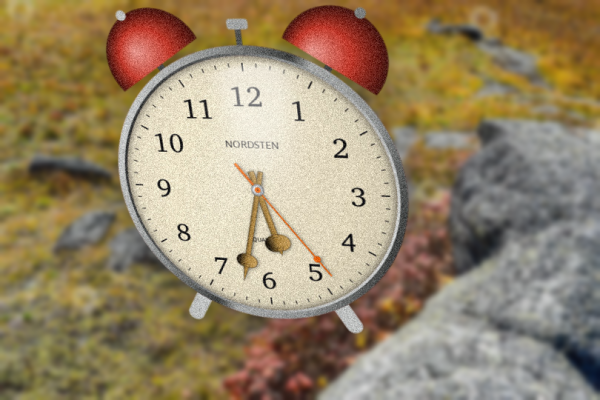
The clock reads 5 h 32 min 24 s
